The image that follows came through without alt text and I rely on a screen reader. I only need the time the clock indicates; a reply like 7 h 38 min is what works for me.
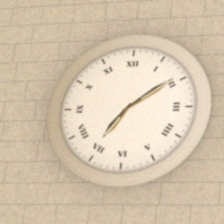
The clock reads 7 h 09 min
